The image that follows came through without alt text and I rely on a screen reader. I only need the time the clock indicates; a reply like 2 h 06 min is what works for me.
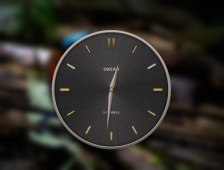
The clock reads 12 h 31 min
